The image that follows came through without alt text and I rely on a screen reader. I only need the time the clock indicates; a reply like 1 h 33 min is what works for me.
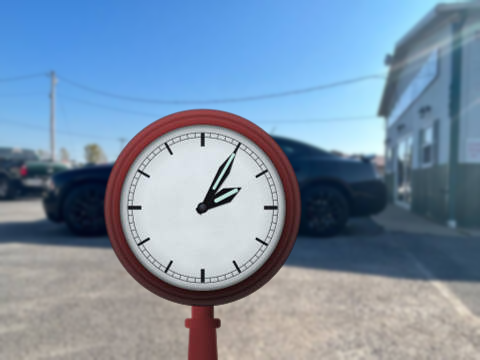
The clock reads 2 h 05 min
